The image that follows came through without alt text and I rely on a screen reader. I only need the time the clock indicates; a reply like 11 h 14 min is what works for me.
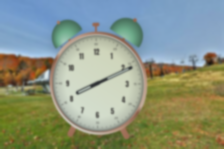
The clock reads 8 h 11 min
